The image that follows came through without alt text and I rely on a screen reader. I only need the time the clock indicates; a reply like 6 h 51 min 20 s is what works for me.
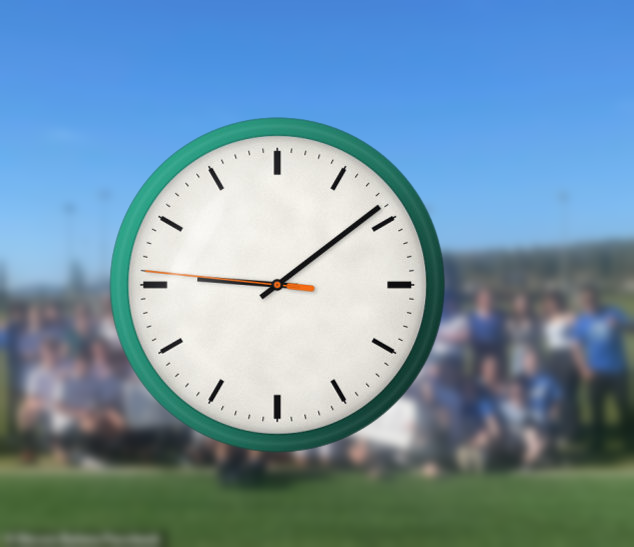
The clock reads 9 h 08 min 46 s
